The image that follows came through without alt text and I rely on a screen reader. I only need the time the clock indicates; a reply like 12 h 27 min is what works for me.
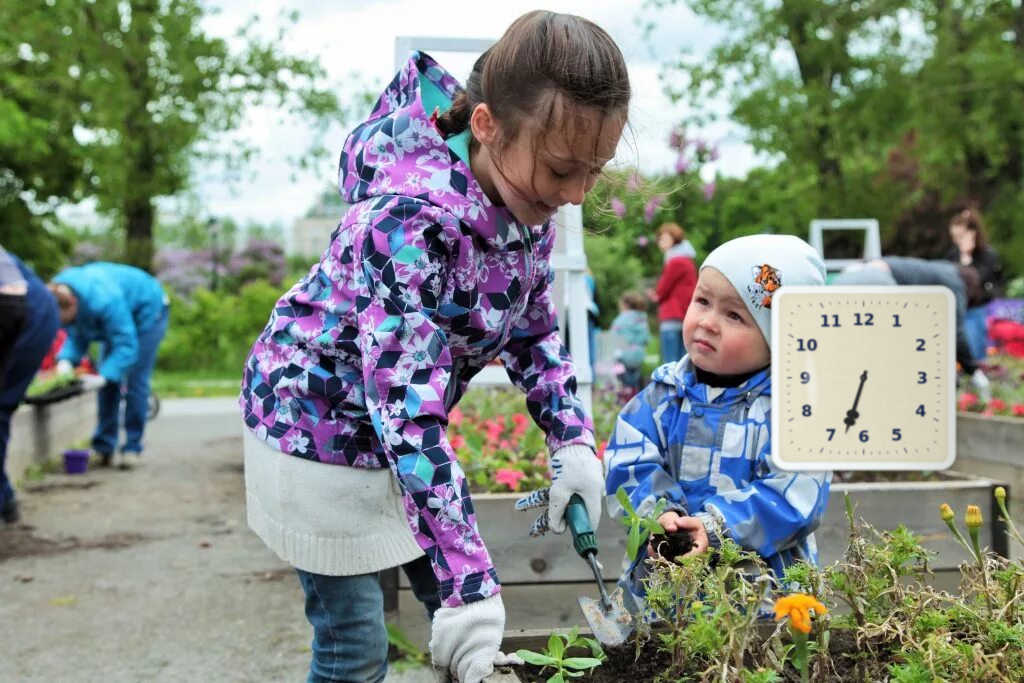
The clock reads 6 h 33 min
